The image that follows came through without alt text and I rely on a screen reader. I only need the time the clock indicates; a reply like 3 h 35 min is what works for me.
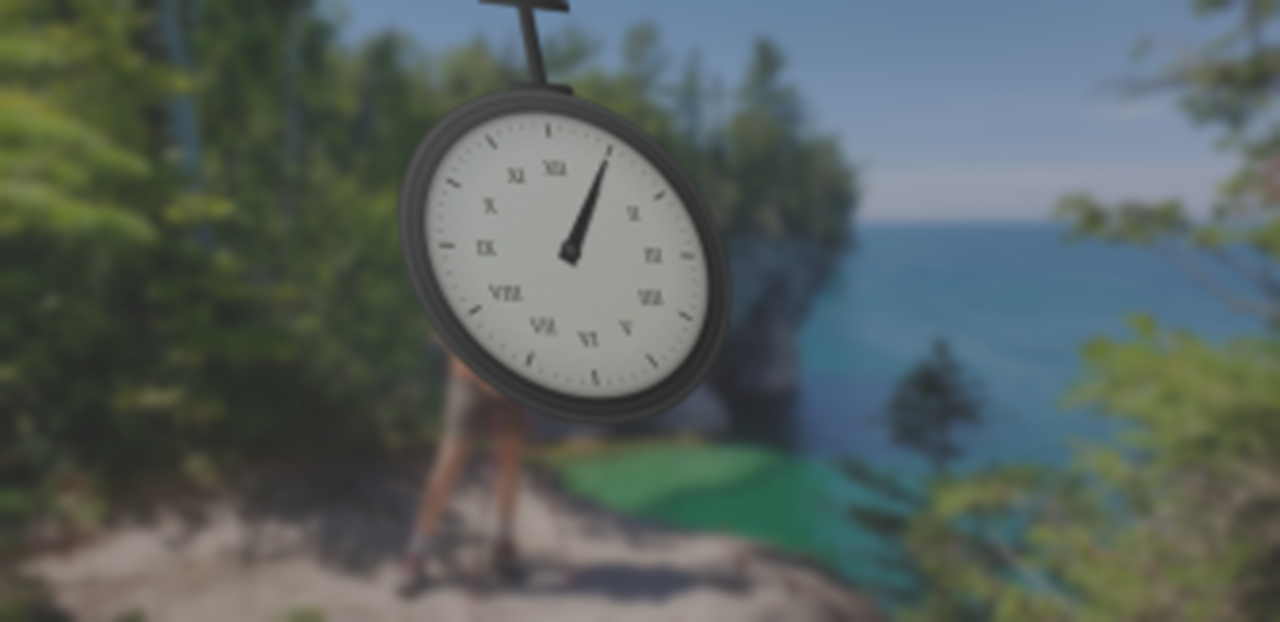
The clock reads 1 h 05 min
